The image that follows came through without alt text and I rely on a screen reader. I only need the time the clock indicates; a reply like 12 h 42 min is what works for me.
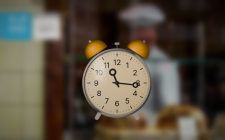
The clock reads 11 h 16 min
